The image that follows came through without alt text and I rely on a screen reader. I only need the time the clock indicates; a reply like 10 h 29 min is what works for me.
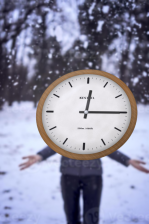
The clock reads 12 h 15 min
